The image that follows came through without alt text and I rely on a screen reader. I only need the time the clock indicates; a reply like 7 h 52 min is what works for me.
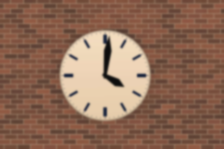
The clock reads 4 h 01 min
